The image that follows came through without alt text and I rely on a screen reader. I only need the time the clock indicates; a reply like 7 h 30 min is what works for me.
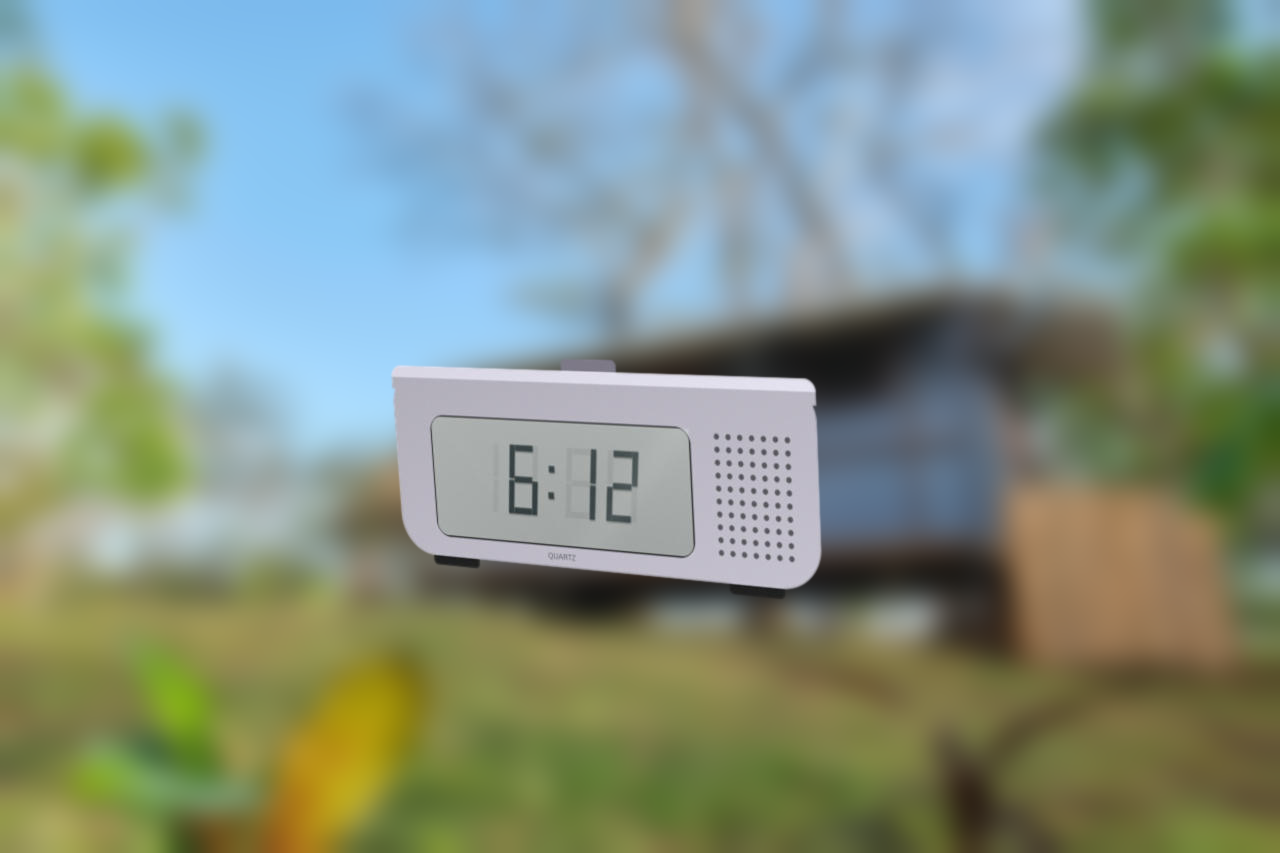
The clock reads 6 h 12 min
